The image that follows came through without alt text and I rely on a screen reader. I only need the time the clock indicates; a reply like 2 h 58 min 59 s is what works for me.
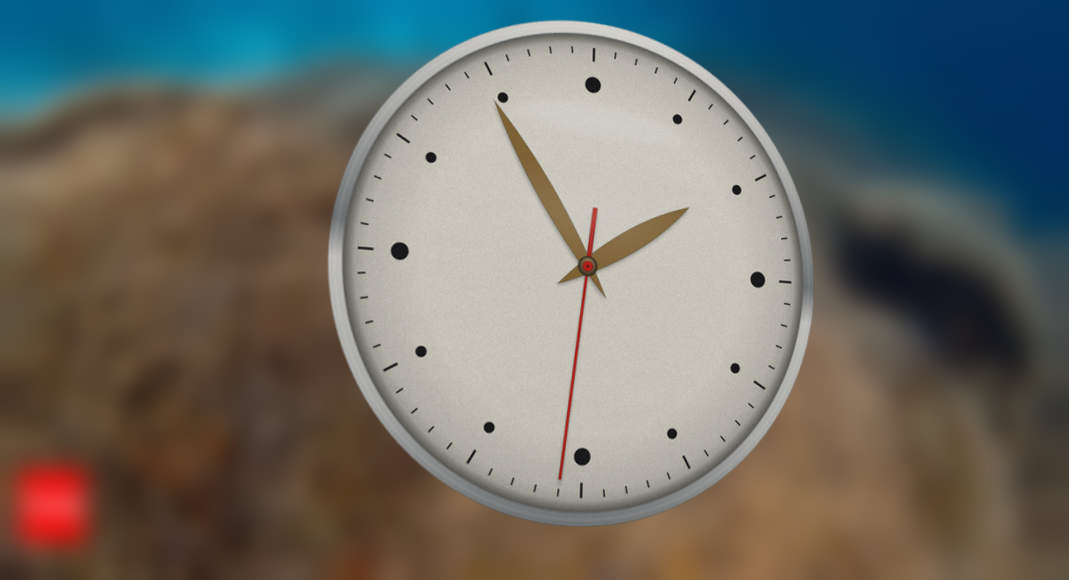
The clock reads 1 h 54 min 31 s
